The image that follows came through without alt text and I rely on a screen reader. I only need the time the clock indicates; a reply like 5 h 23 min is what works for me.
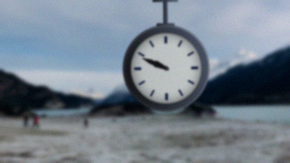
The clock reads 9 h 49 min
